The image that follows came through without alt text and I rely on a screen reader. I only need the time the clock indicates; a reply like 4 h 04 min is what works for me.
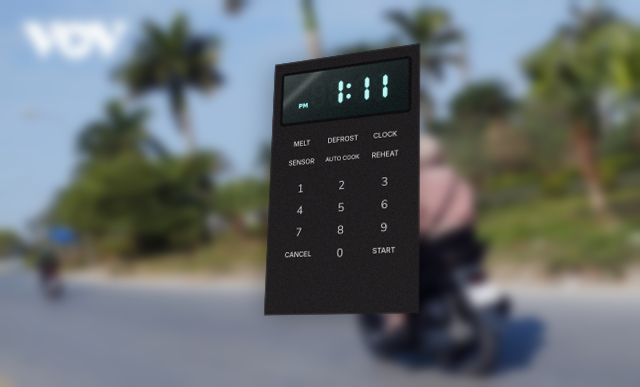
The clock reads 1 h 11 min
